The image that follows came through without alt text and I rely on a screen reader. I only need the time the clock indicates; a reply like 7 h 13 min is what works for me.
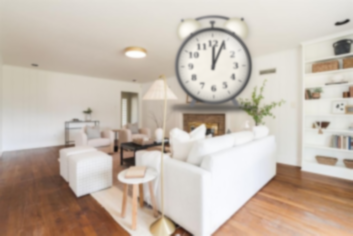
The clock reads 12 h 04 min
